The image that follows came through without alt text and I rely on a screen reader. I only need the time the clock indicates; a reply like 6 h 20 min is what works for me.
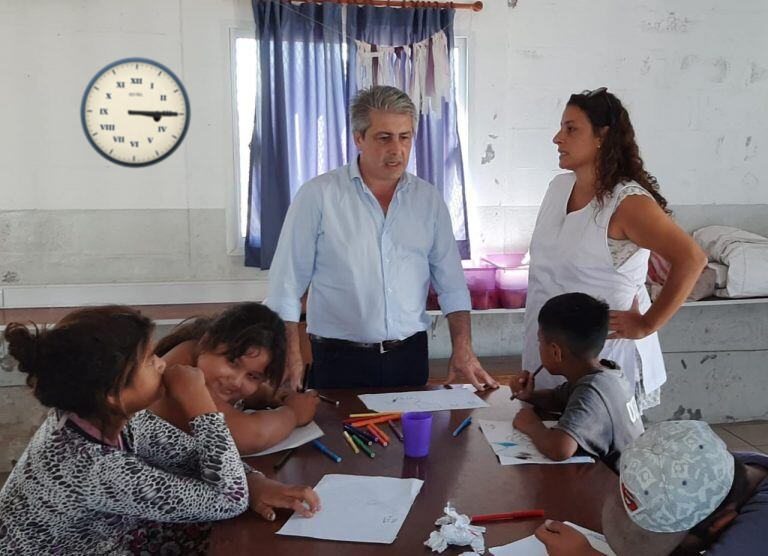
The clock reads 3 h 15 min
